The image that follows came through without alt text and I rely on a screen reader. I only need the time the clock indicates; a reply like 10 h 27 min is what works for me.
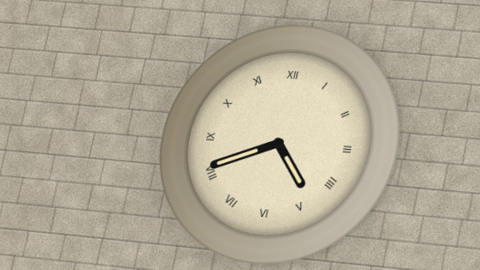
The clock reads 4 h 41 min
